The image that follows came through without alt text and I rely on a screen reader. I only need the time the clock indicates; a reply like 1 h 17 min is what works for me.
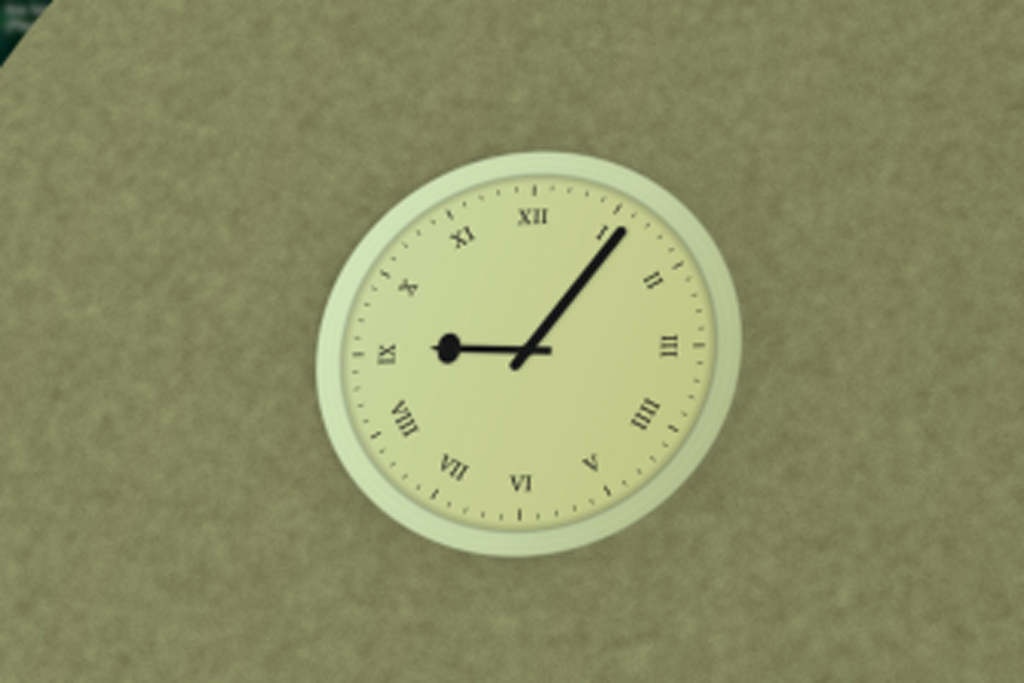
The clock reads 9 h 06 min
